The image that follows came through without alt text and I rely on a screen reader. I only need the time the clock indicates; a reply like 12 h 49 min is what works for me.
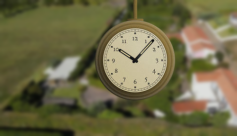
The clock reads 10 h 07 min
